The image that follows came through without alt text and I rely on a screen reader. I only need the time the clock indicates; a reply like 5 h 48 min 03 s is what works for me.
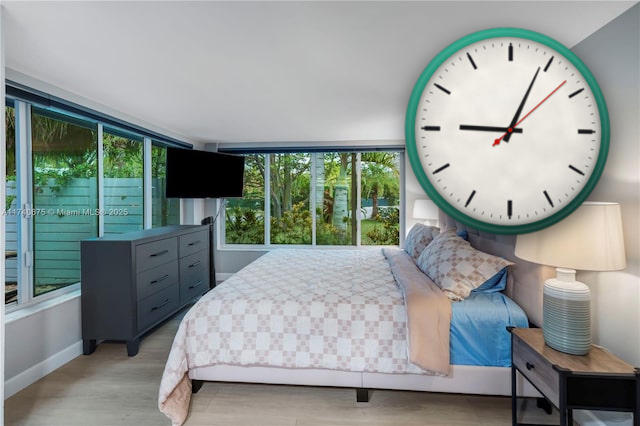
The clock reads 9 h 04 min 08 s
